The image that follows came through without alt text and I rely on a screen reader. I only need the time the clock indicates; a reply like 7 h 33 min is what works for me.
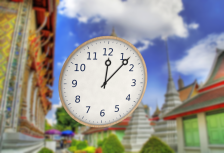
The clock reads 12 h 07 min
